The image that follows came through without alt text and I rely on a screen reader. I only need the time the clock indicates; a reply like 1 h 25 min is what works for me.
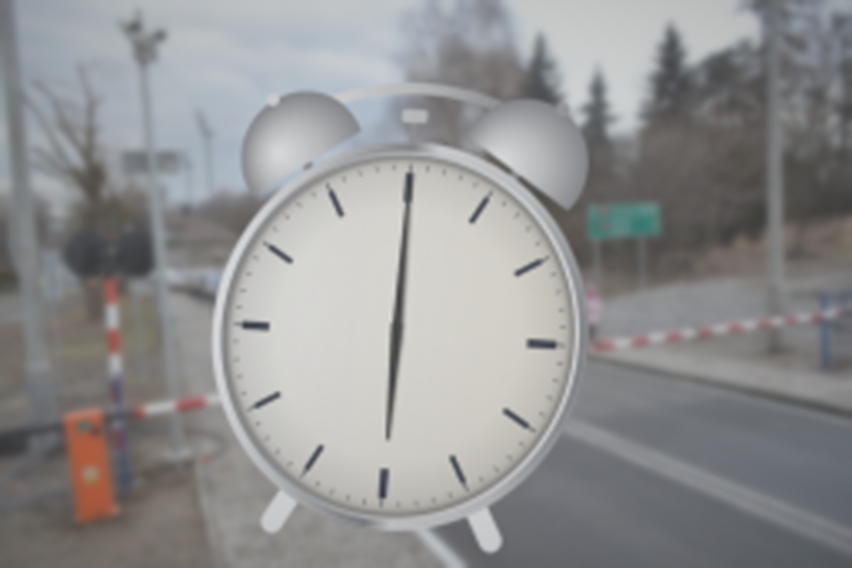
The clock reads 6 h 00 min
